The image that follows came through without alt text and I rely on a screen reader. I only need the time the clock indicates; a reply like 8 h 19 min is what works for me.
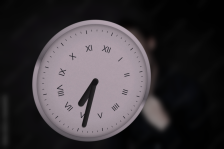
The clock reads 6 h 29 min
